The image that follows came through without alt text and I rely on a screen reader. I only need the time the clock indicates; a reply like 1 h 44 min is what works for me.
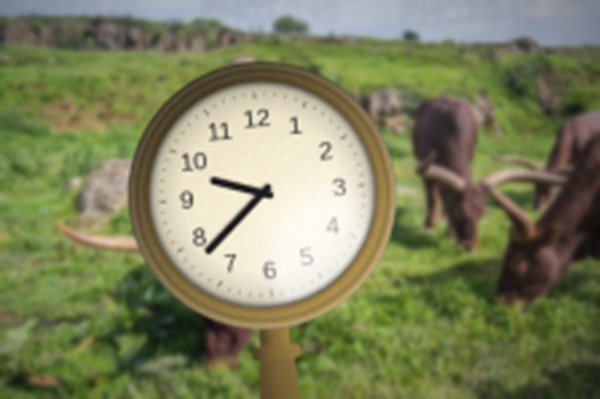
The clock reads 9 h 38 min
